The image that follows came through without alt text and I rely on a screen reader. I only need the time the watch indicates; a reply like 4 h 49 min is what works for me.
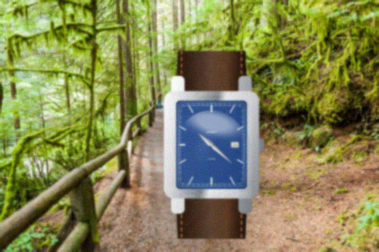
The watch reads 10 h 22 min
